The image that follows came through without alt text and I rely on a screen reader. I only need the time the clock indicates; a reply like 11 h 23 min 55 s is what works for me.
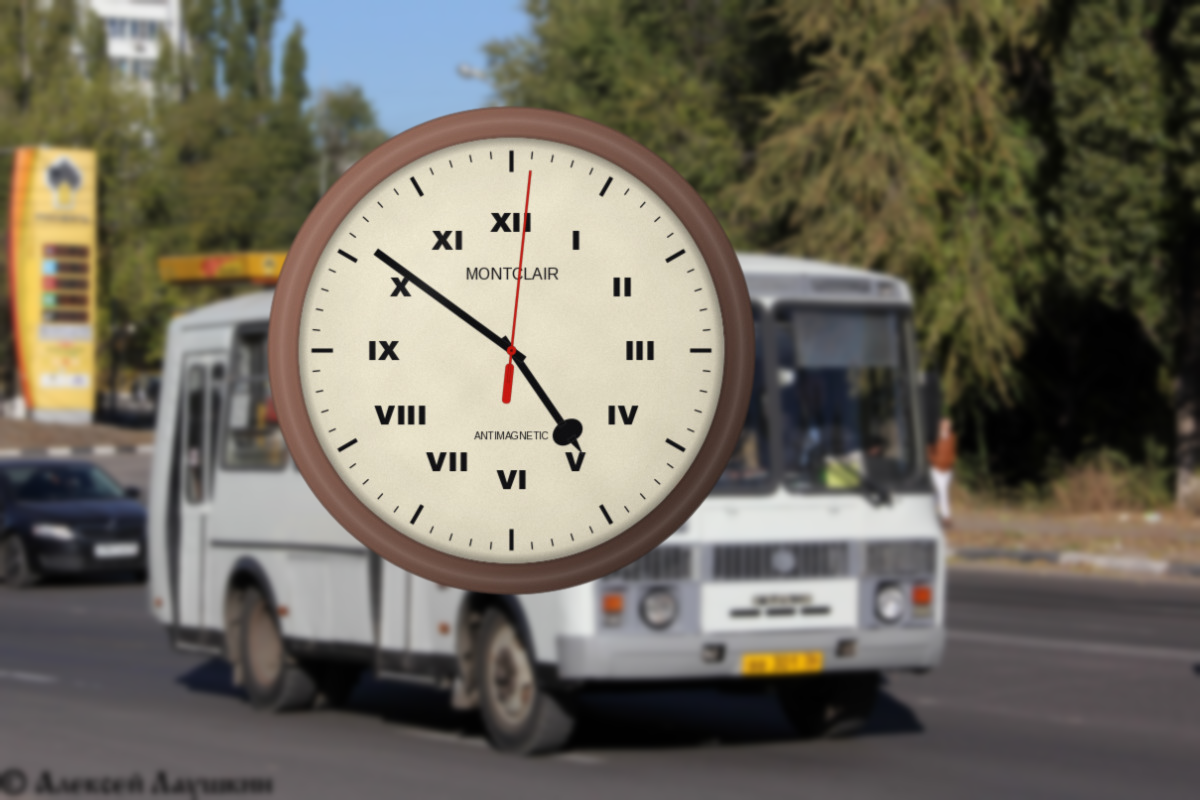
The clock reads 4 h 51 min 01 s
